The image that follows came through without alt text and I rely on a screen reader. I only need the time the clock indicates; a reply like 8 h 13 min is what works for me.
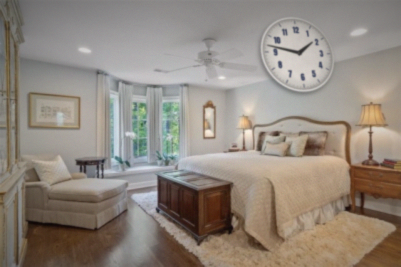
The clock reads 1 h 47 min
